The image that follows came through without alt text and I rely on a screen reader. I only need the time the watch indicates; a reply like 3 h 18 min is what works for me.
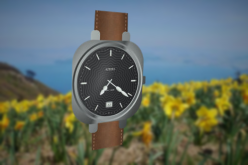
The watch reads 7 h 21 min
